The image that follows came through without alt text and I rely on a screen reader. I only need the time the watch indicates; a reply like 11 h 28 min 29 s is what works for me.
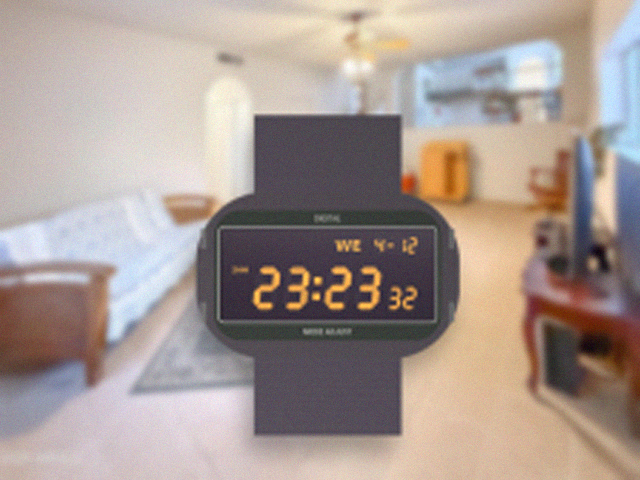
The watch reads 23 h 23 min 32 s
